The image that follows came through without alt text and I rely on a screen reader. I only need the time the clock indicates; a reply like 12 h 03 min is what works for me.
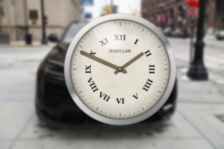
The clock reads 1 h 49 min
